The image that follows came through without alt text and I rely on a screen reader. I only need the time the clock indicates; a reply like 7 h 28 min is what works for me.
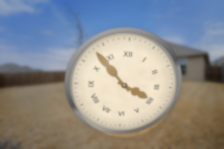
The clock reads 3 h 53 min
